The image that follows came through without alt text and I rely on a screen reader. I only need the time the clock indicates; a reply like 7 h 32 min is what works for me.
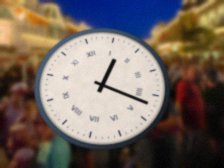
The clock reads 1 h 22 min
